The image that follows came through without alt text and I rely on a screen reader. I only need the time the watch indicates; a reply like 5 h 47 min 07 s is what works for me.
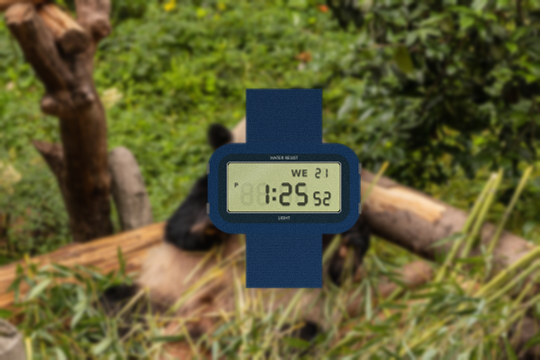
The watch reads 1 h 25 min 52 s
